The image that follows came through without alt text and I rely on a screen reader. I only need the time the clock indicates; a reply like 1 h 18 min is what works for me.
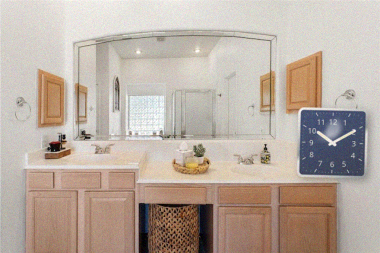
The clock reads 10 h 10 min
